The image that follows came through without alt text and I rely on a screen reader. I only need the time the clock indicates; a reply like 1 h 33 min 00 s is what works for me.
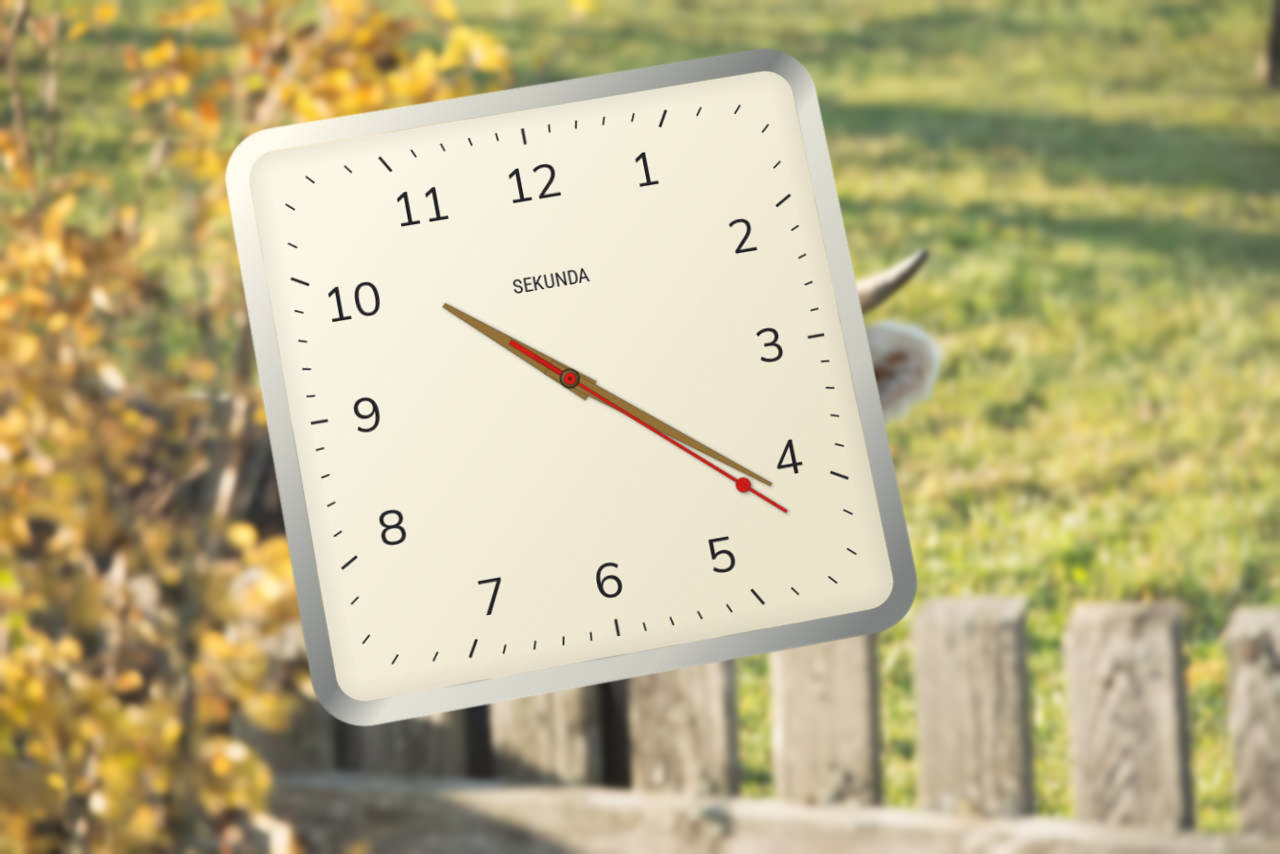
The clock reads 10 h 21 min 22 s
